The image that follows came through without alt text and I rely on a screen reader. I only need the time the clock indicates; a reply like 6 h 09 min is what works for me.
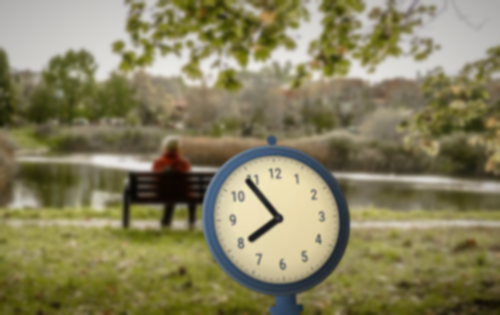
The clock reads 7 h 54 min
